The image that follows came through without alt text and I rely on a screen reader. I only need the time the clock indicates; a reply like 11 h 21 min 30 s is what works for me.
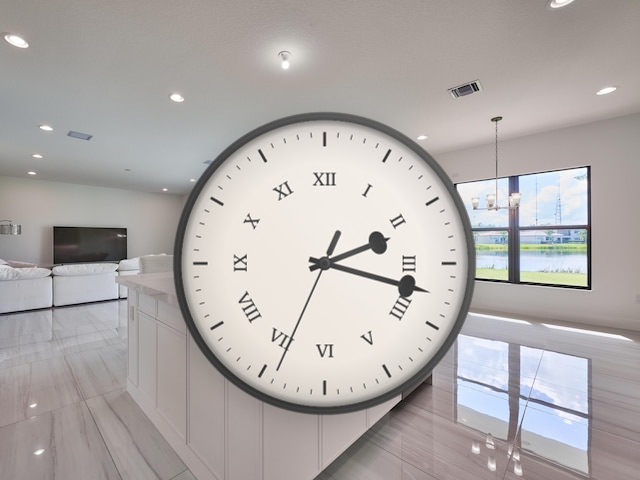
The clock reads 2 h 17 min 34 s
